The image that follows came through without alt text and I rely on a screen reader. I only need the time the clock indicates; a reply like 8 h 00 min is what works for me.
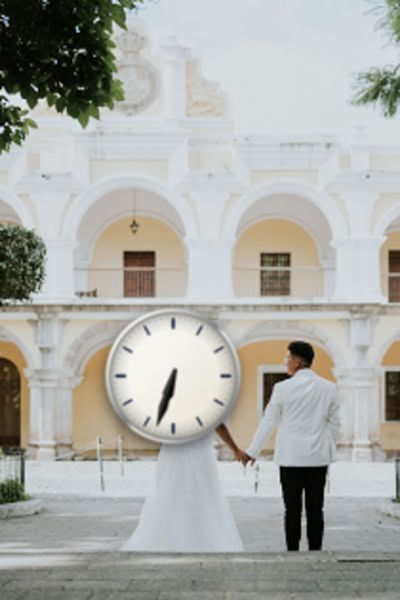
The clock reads 6 h 33 min
